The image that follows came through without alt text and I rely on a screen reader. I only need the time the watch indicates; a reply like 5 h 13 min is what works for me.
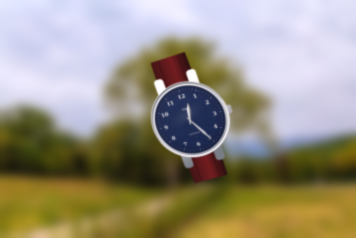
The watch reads 12 h 25 min
